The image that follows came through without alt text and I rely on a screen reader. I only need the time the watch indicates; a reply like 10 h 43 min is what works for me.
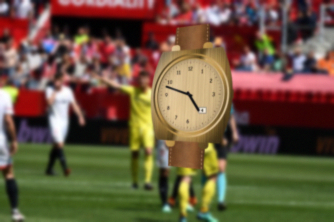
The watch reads 4 h 48 min
